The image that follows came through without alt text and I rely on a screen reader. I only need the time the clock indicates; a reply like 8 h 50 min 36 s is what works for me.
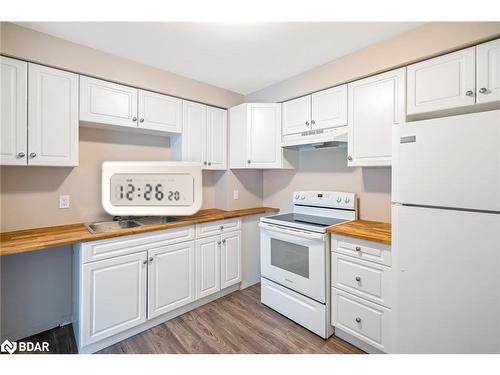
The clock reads 12 h 26 min 20 s
